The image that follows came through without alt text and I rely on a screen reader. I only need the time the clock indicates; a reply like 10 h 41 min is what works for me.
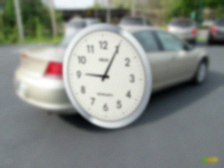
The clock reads 9 h 05 min
